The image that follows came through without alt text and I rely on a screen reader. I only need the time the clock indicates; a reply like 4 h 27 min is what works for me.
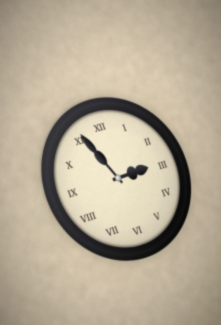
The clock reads 2 h 56 min
